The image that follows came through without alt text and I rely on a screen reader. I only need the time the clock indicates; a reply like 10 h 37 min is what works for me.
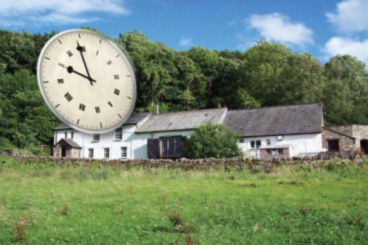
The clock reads 9 h 59 min
